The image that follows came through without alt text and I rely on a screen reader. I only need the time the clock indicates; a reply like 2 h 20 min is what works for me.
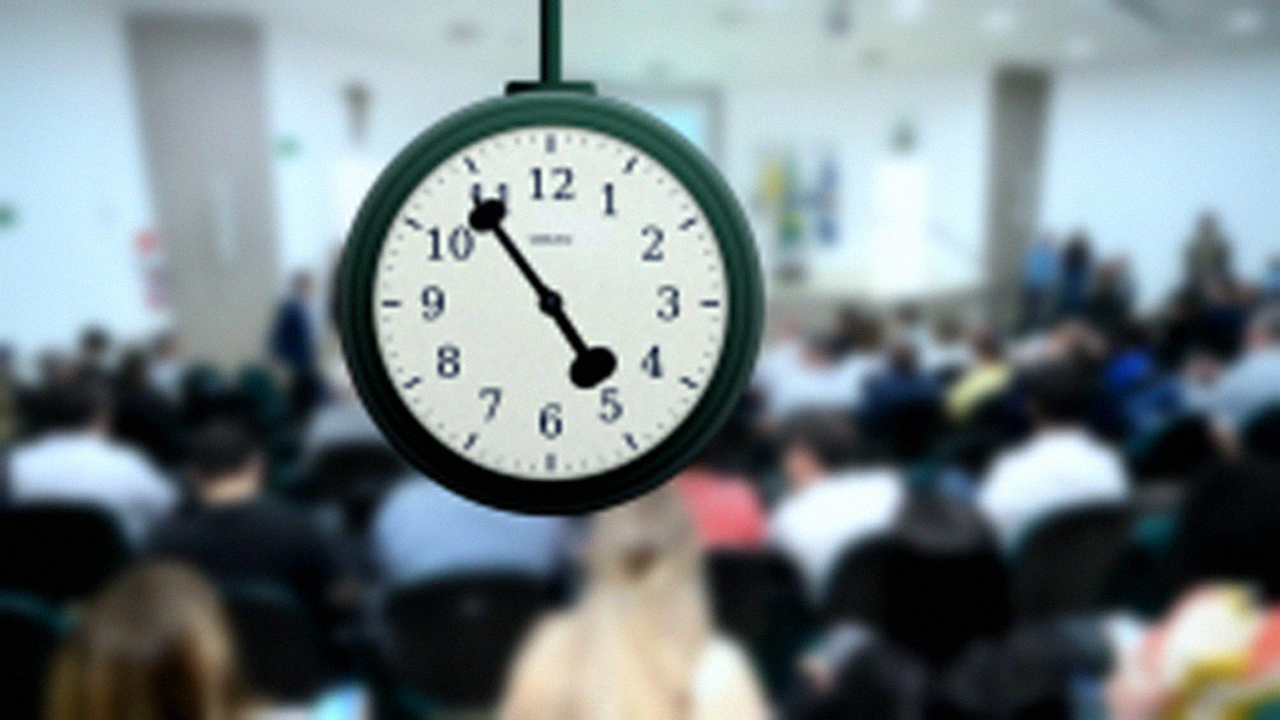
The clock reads 4 h 54 min
